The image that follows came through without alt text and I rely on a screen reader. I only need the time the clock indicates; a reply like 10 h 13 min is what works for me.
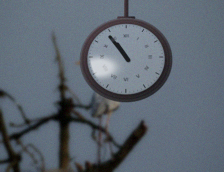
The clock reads 10 h 54 min
